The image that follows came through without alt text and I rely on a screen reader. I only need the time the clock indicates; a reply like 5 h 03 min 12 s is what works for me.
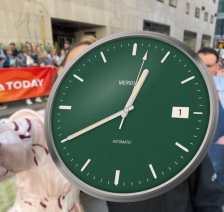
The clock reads 12 h 40 min 02 s
